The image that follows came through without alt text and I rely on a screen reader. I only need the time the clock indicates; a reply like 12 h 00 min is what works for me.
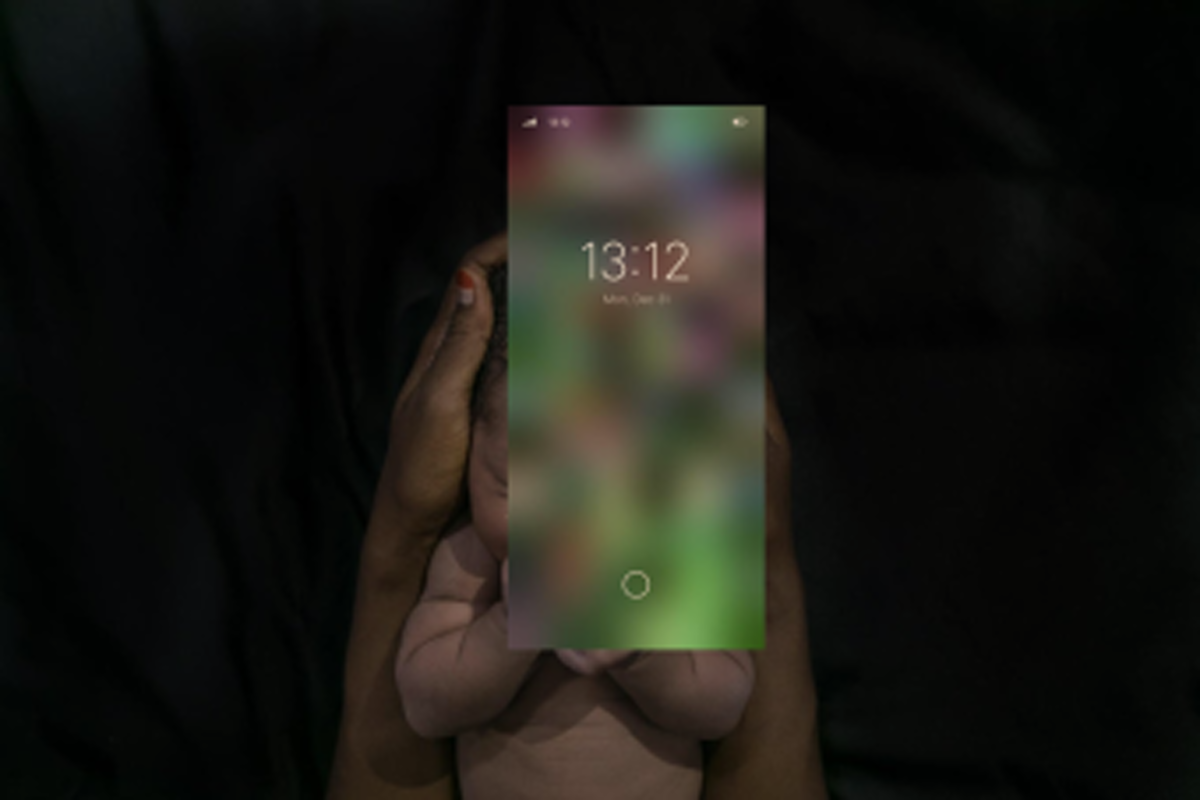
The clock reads 13 h 12 min
